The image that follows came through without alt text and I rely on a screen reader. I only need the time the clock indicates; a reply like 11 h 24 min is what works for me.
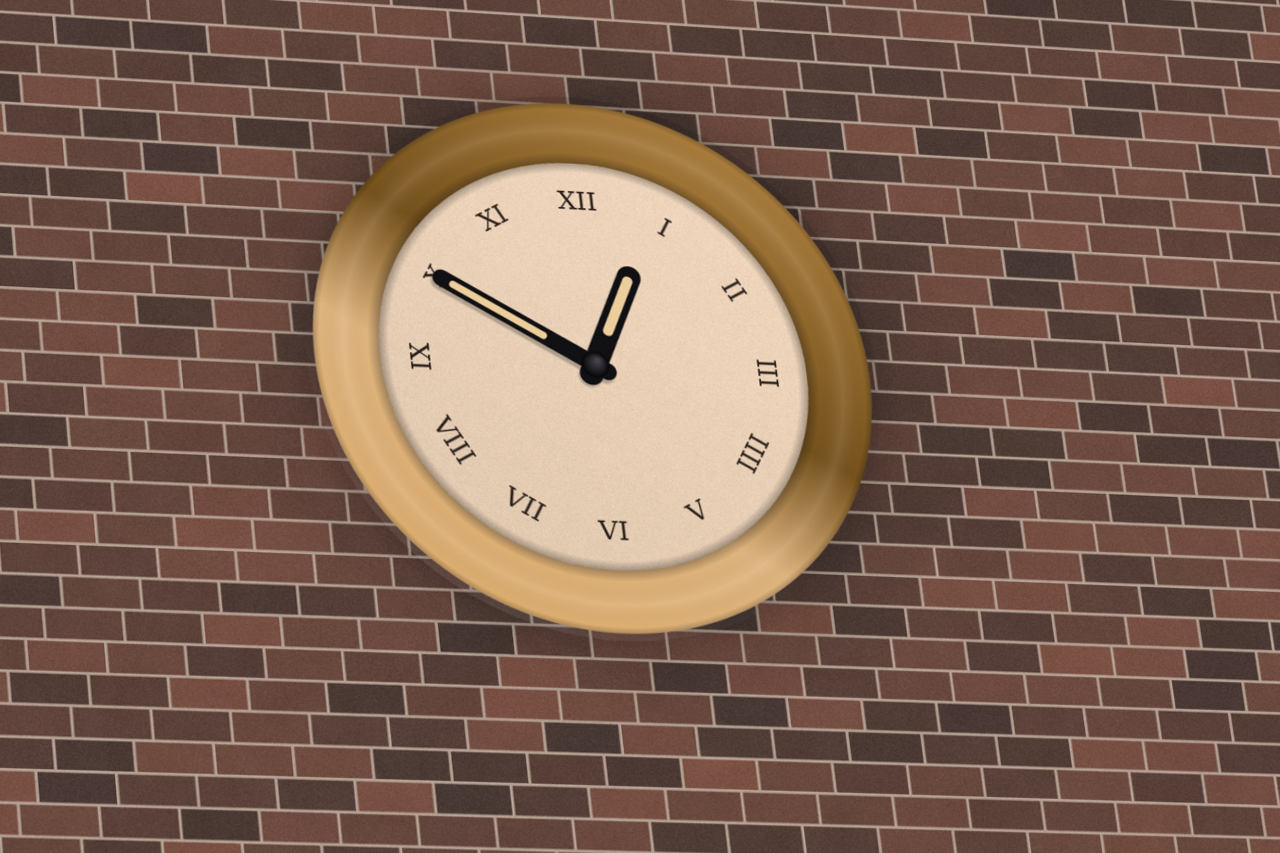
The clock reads 12 h 50 min
